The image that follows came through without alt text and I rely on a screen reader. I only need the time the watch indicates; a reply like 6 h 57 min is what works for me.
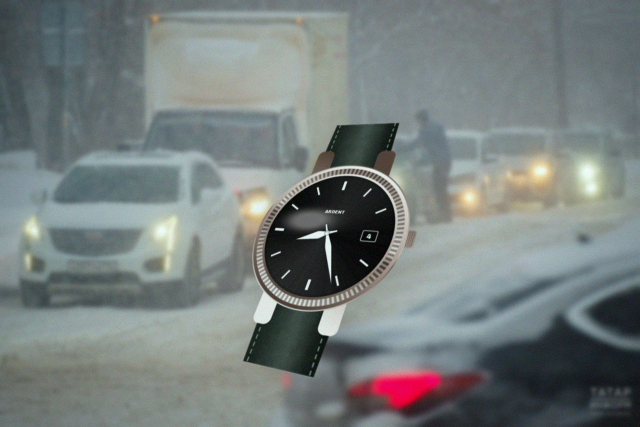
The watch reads 8 h 26 min
